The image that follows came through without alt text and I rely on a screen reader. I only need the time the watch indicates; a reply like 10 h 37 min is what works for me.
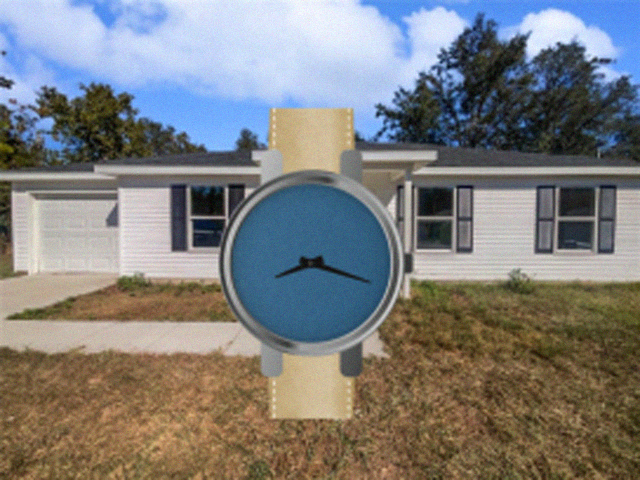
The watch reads 8 h 18 min
